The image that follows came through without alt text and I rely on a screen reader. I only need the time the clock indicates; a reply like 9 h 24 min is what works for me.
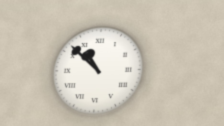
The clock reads 10 h 52 min
